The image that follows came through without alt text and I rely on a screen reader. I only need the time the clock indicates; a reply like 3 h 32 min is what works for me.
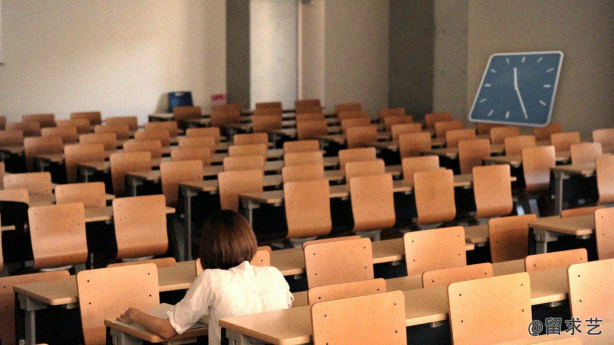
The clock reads 11 h 25 min
